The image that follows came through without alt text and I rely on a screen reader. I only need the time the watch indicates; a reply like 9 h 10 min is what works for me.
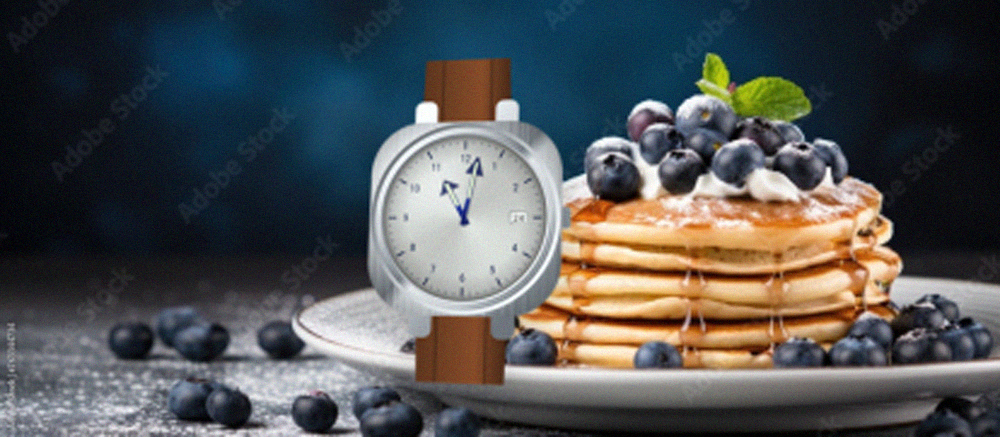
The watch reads 11 h 02 min
